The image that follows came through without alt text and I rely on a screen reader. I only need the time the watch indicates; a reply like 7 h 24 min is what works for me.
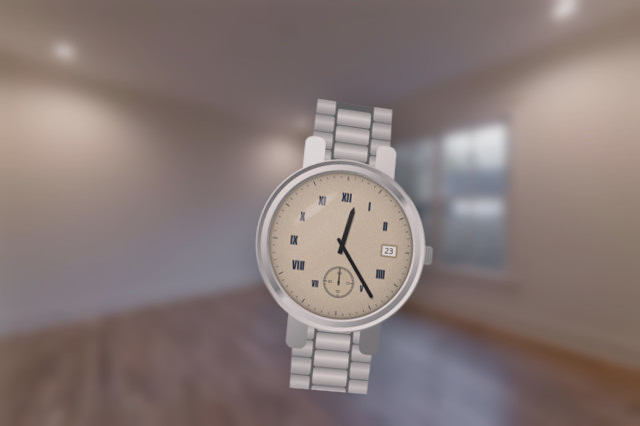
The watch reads 12 h 24 min
